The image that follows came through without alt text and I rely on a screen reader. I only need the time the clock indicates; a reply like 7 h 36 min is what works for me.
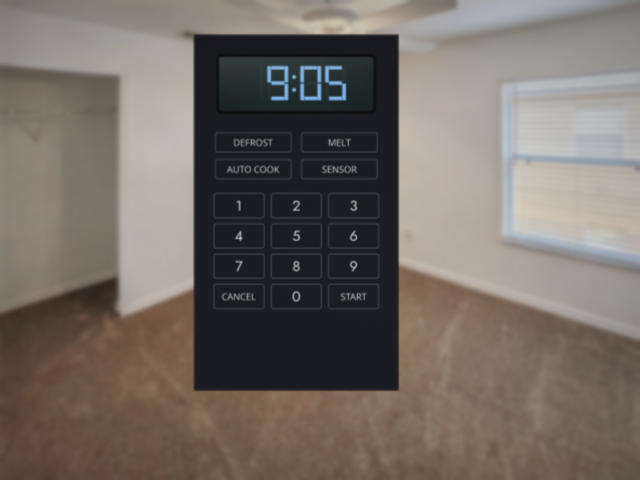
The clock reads 9 h 05 min
